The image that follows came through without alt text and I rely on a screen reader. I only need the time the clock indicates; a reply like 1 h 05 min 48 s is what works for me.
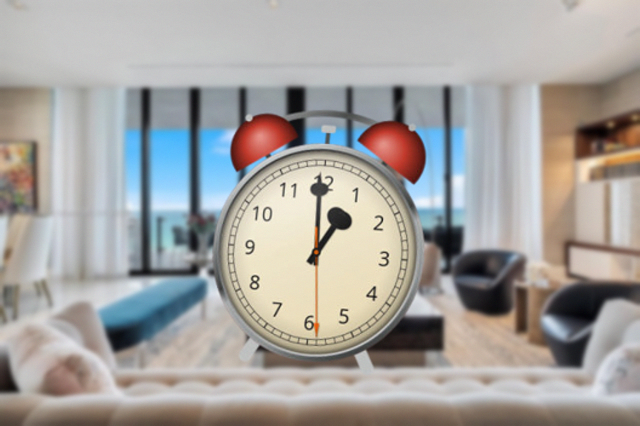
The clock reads 12 h 59 min 29 s
